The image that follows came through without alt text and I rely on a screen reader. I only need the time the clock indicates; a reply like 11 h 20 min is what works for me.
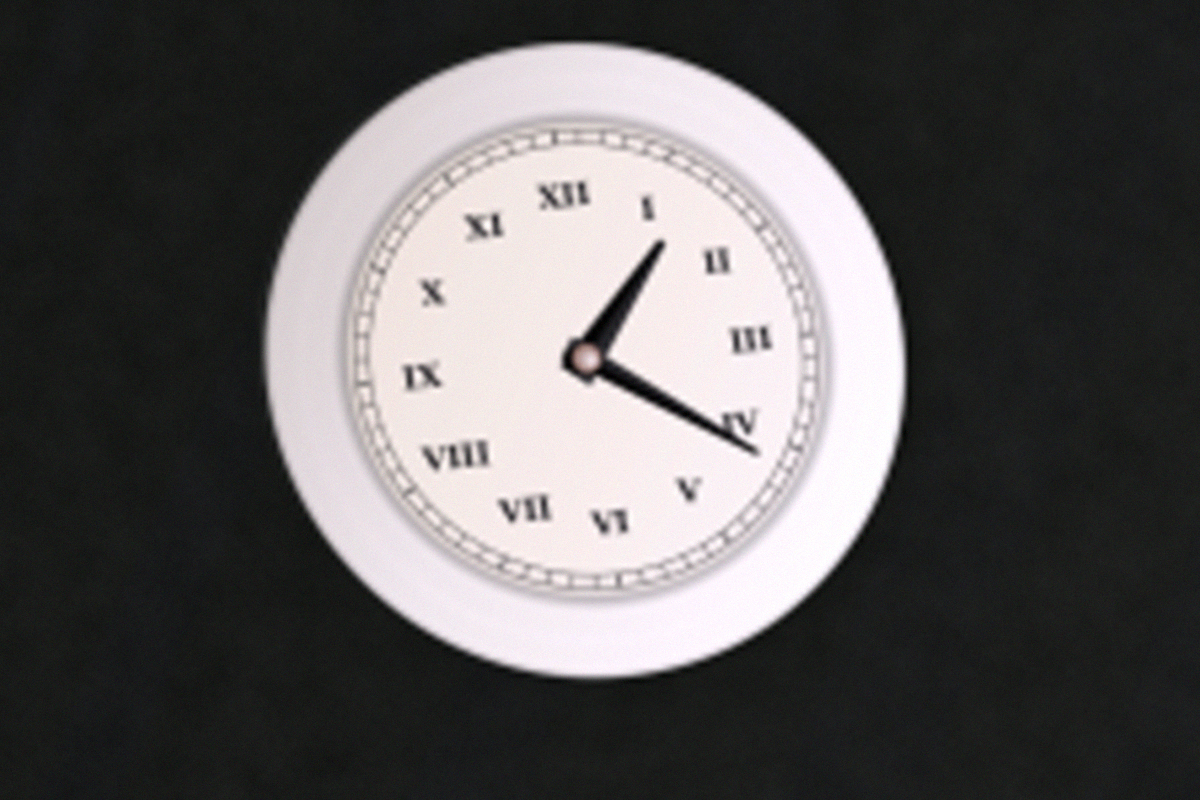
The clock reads 1 h 21 min
